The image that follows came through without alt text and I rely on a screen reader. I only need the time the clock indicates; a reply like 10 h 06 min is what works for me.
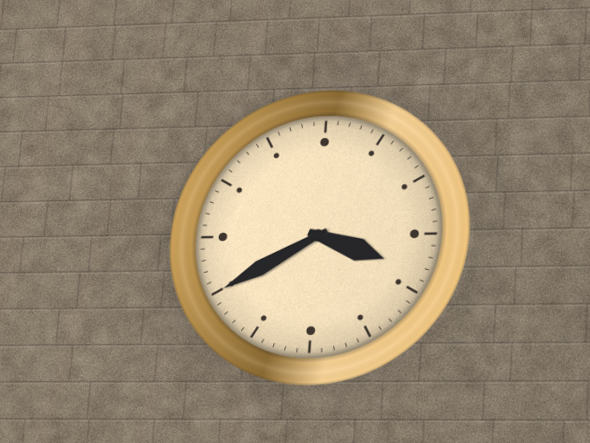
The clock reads 3 h 40 min
